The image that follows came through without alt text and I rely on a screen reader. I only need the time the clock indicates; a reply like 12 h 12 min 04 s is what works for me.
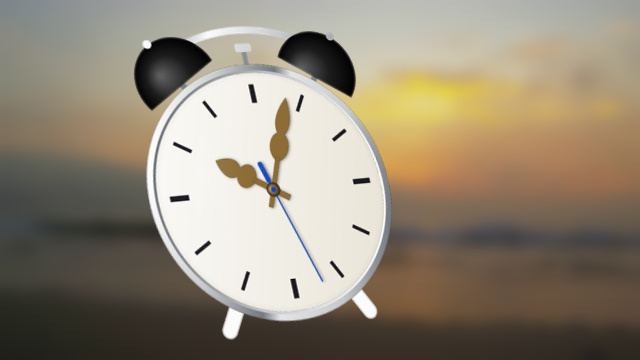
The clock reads 10 h 03 min 27 s
